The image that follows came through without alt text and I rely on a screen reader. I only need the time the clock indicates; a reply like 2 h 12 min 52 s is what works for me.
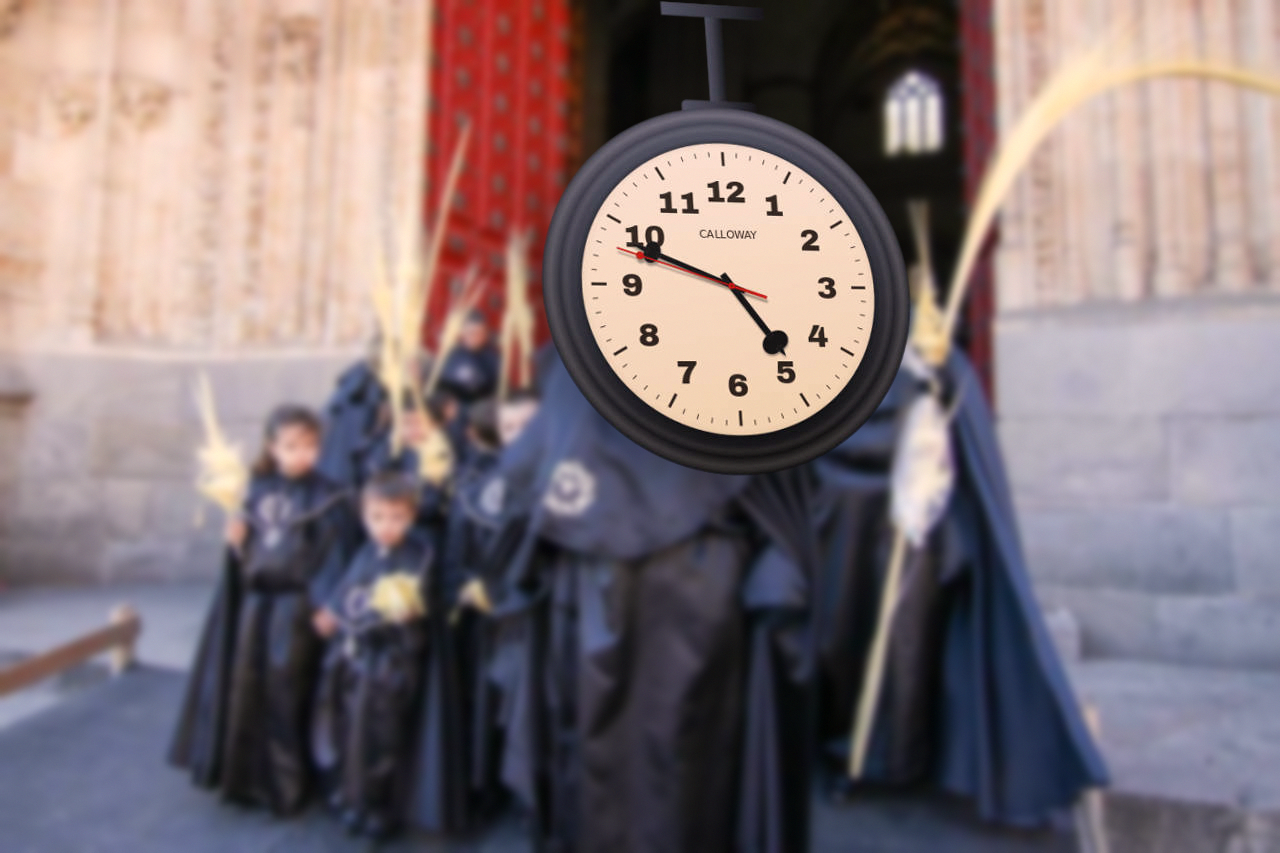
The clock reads 4 h 48 min 48 s
